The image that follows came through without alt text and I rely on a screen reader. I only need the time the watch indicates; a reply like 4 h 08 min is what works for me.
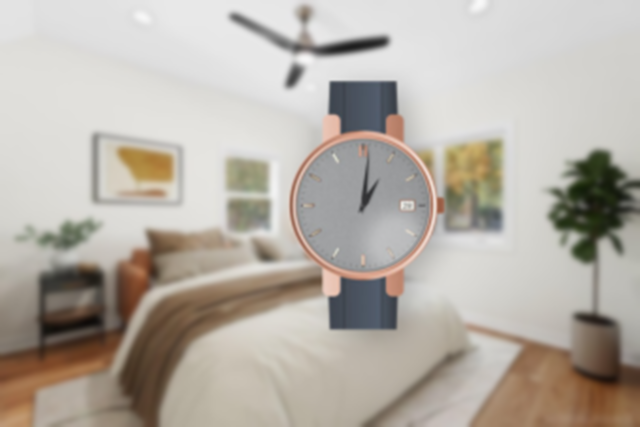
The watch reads 1 h 01 min
